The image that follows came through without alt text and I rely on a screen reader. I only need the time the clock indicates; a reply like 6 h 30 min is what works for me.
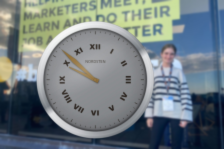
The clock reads 9 h 52 min
